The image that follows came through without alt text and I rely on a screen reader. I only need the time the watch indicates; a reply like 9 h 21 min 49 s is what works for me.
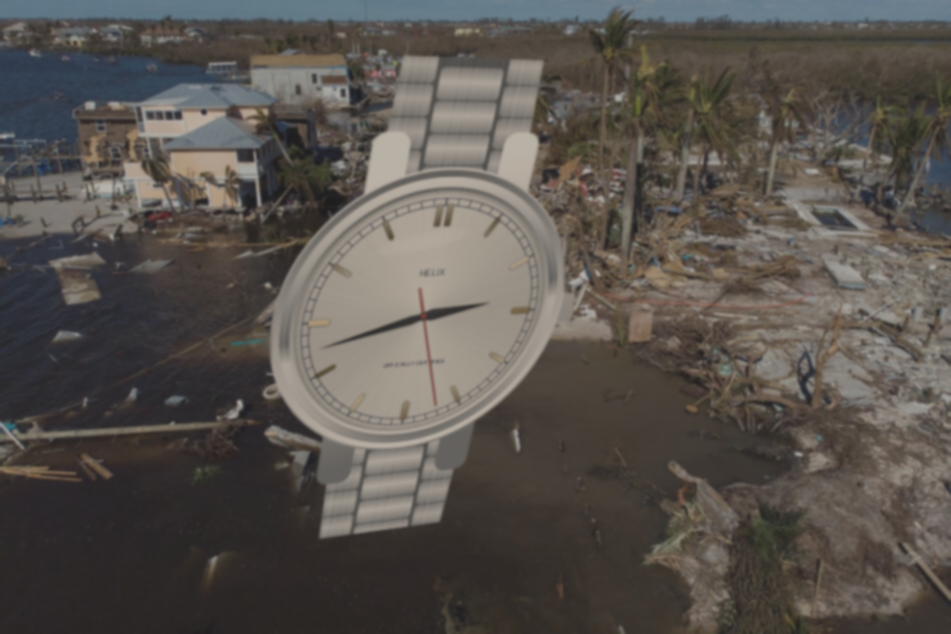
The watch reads 2 h 42 min 27 s
